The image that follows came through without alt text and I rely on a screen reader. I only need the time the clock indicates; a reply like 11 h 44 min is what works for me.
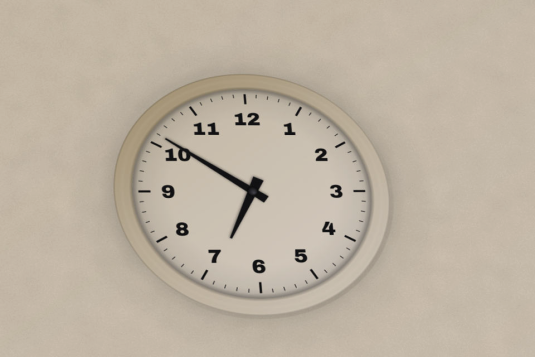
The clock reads 6 h 51 min
